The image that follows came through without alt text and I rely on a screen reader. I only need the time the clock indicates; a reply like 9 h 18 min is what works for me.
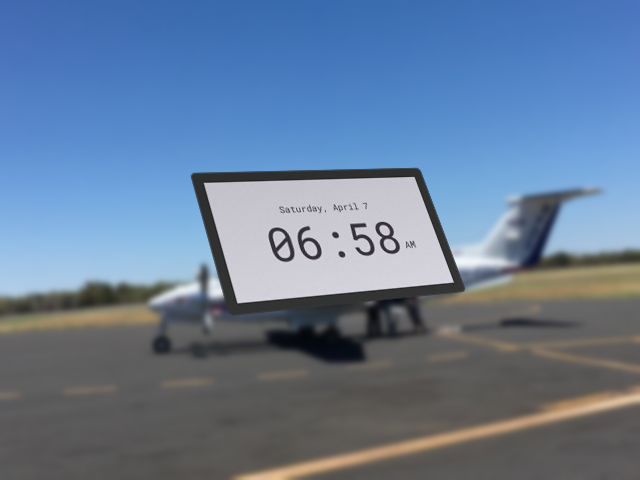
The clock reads 6 h 58 min
